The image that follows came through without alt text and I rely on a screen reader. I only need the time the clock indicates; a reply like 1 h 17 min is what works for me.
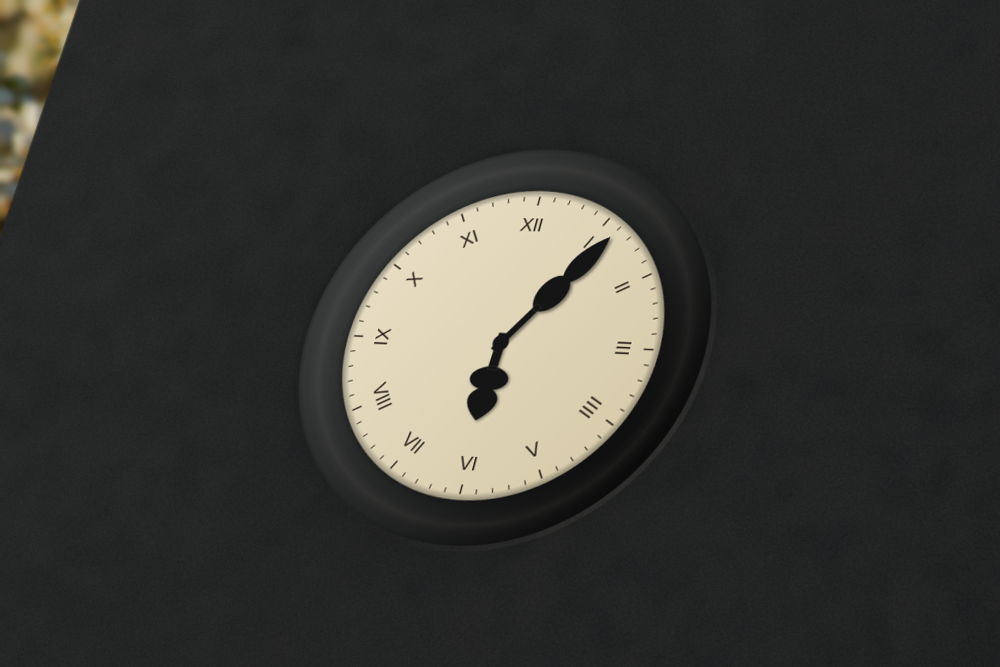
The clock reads 6 h 06 min
